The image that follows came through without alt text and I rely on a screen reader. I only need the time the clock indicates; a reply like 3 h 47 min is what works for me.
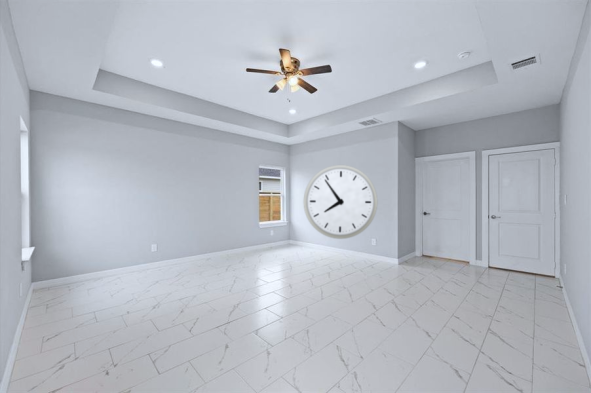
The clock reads 7 h 54 min
